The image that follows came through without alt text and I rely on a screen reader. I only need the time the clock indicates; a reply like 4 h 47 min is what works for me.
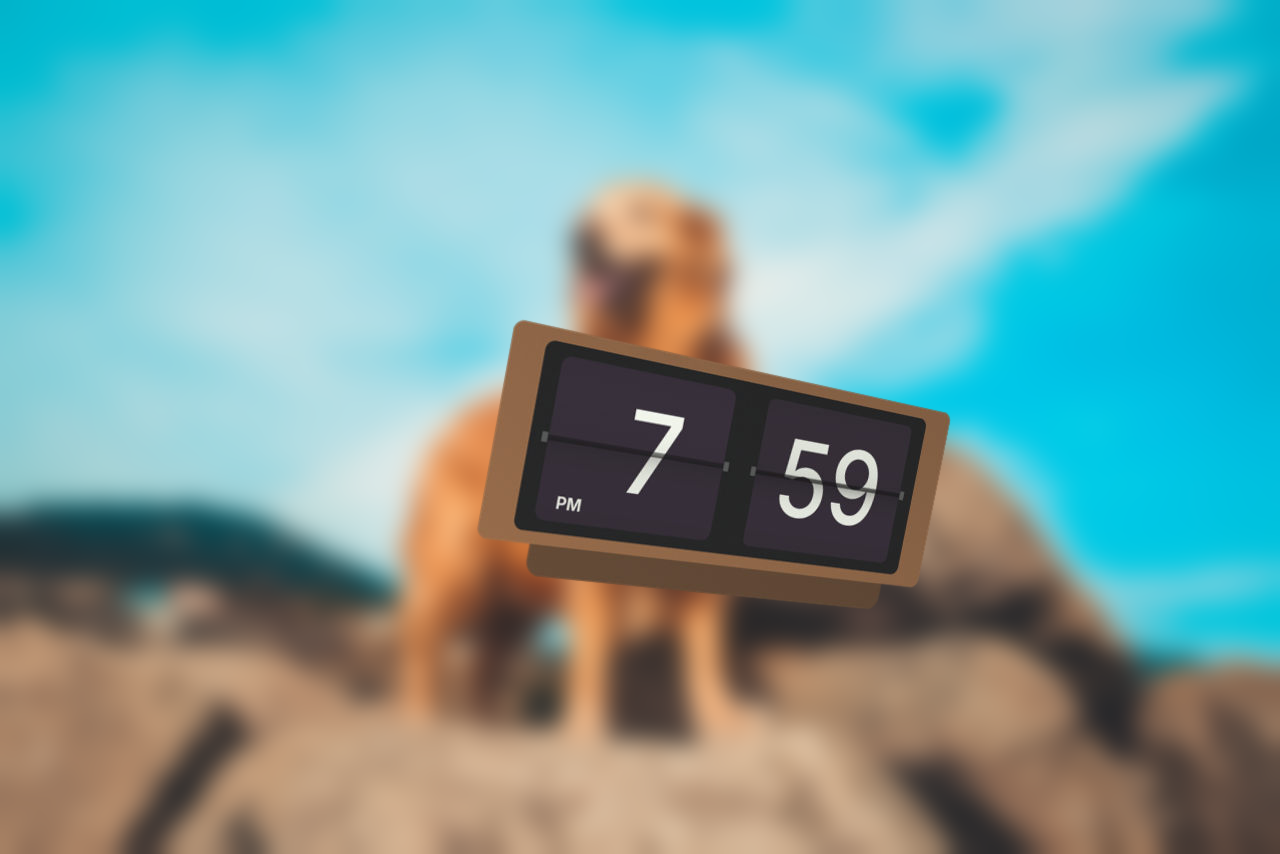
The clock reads 7 h 59 min
